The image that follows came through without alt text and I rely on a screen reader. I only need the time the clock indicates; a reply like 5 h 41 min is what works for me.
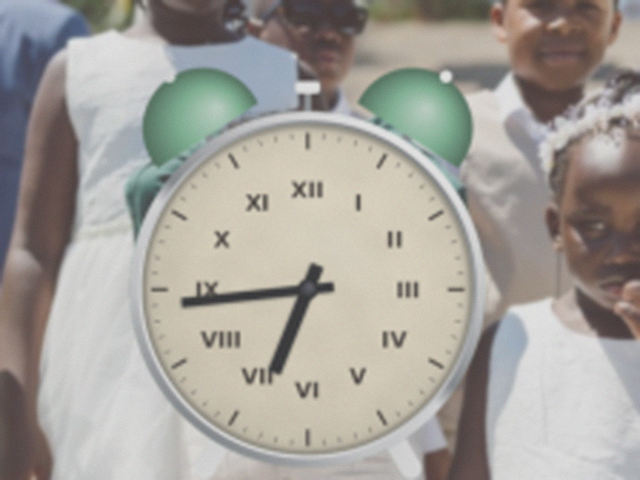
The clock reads 6 h 44 min
